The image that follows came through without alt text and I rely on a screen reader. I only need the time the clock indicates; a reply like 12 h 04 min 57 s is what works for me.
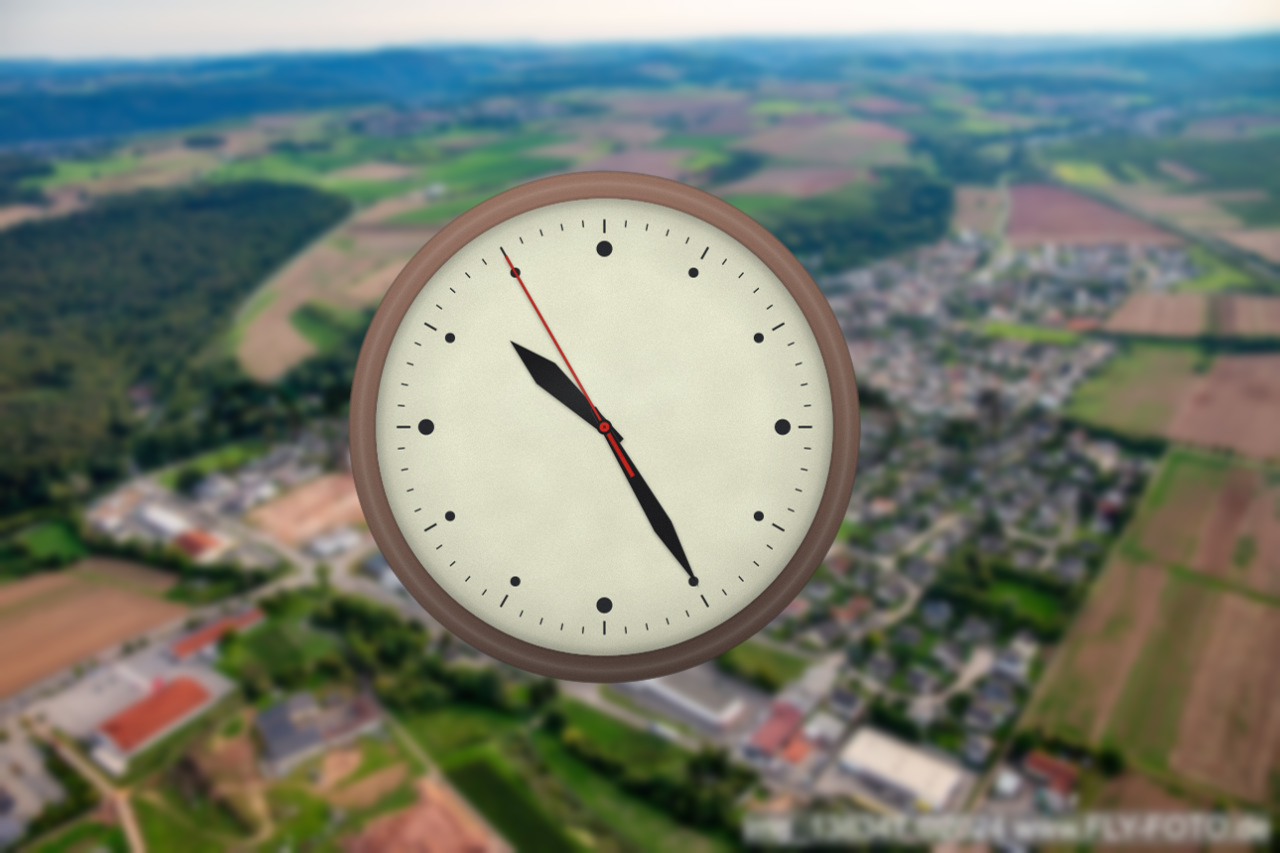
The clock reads 10 h 24 min 55 s
